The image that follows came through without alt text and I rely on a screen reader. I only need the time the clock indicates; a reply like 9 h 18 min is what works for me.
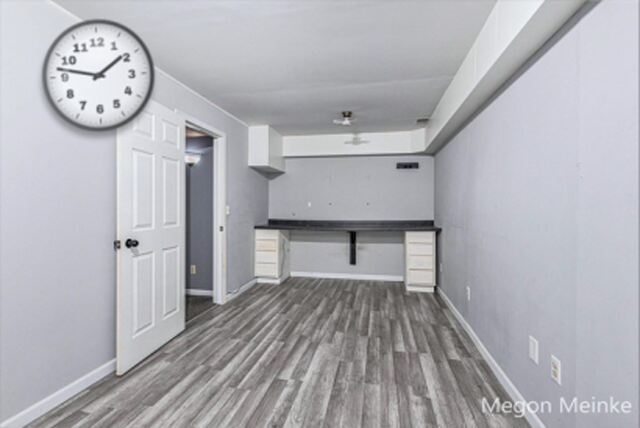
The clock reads 1 h 47 min
